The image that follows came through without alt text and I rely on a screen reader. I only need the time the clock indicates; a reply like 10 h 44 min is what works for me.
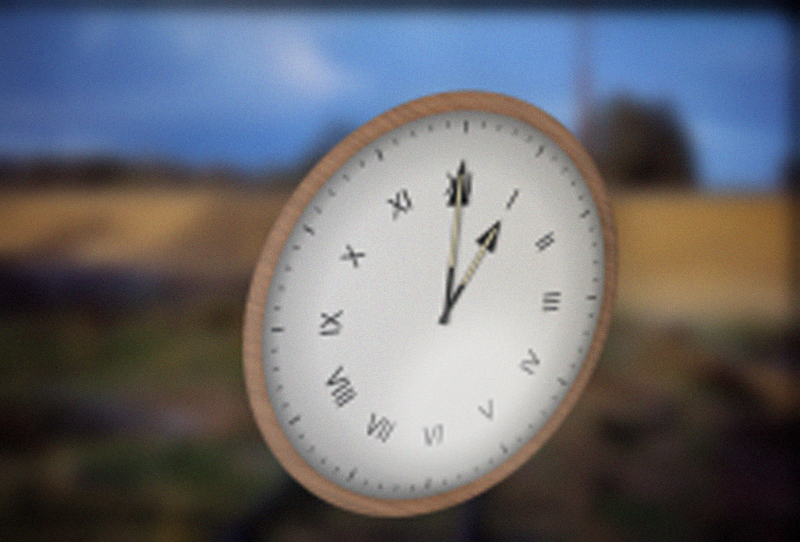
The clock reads 1 h 00 min
